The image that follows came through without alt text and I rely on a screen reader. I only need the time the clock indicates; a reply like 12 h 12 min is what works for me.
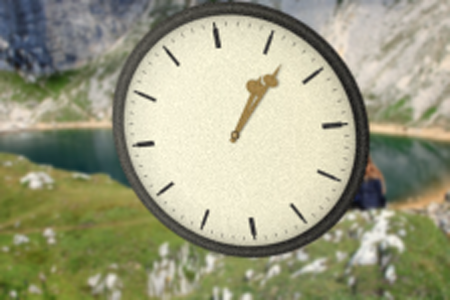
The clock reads 1 h 07 min
